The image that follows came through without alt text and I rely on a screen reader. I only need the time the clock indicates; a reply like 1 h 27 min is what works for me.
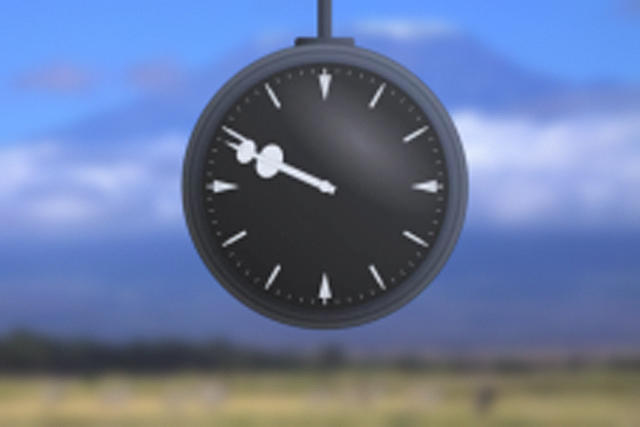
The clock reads 9 h 49 min
